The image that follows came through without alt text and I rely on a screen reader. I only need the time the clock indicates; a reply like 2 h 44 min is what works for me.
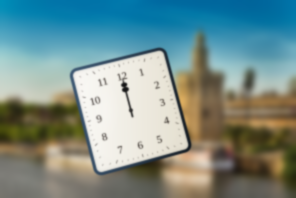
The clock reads 12 h 00 min
